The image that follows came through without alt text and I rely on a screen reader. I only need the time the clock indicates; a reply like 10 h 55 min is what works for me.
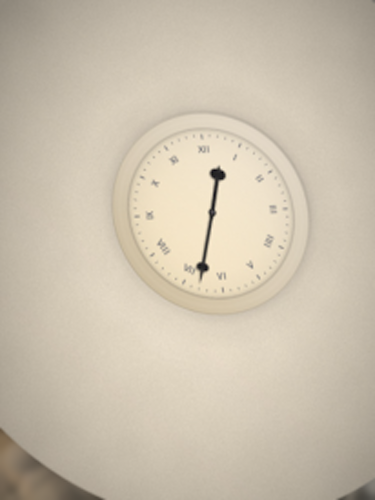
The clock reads 12 h 33 min
